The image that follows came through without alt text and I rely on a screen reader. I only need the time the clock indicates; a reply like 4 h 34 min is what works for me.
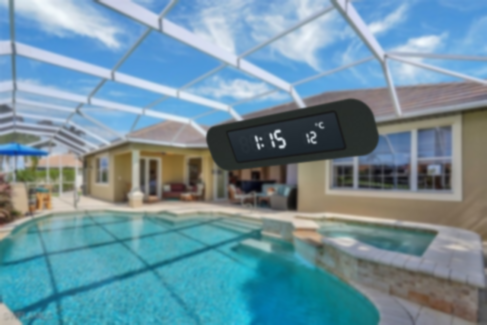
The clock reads 1 h 15 min
